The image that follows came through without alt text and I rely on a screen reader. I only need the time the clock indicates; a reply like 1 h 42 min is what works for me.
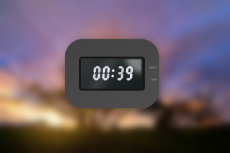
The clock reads 0 h 39 min
